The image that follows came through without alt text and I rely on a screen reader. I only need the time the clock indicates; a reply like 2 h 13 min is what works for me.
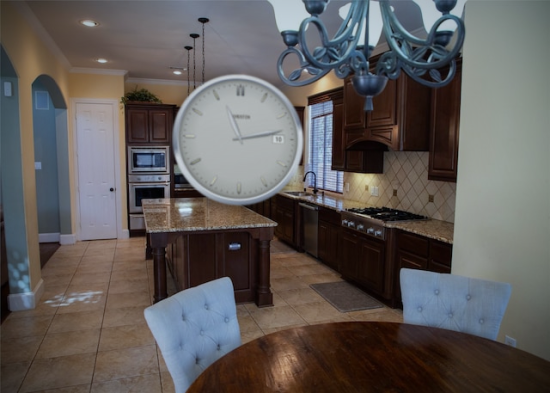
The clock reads 11 h 13 min
